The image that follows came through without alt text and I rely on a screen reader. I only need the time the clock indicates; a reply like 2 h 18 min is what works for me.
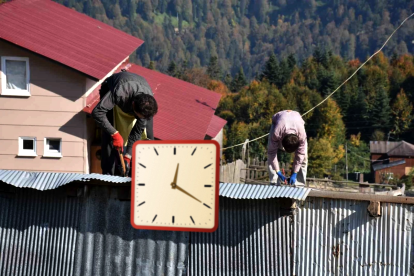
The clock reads 12 h 20 min
